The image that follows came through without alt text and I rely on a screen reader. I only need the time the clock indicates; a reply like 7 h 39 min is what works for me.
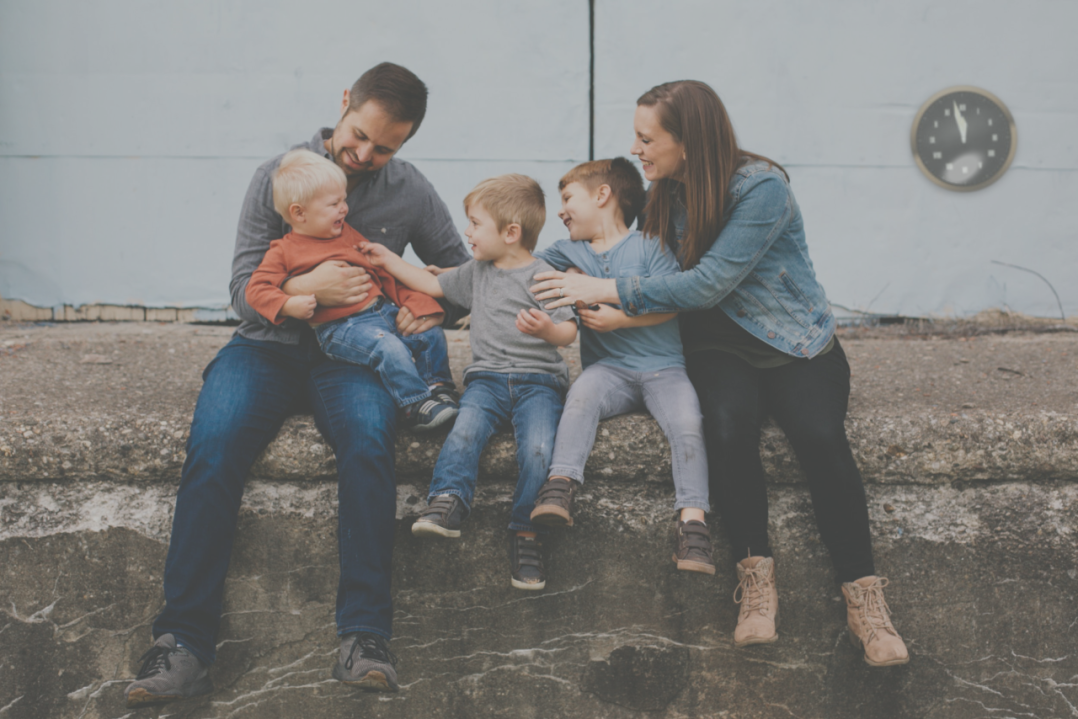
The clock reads 11 h 58 min
